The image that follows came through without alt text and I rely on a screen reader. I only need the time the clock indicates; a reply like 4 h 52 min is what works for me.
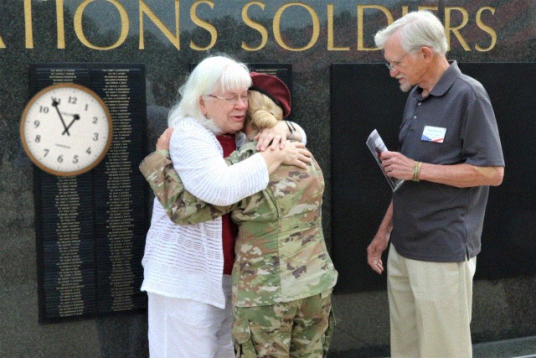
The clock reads 12 h 54 min
